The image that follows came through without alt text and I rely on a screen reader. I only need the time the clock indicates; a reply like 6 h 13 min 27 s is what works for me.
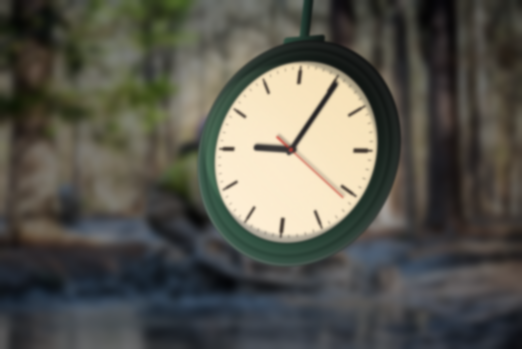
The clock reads 9 h 05 min 21 s
